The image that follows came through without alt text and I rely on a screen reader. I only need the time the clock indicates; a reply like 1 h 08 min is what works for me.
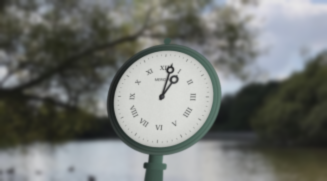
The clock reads 1 h 02 min
